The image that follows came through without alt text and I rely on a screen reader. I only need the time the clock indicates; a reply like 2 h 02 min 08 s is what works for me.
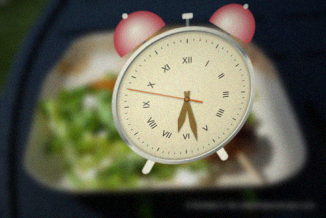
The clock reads 6 h 27 min 48 s
